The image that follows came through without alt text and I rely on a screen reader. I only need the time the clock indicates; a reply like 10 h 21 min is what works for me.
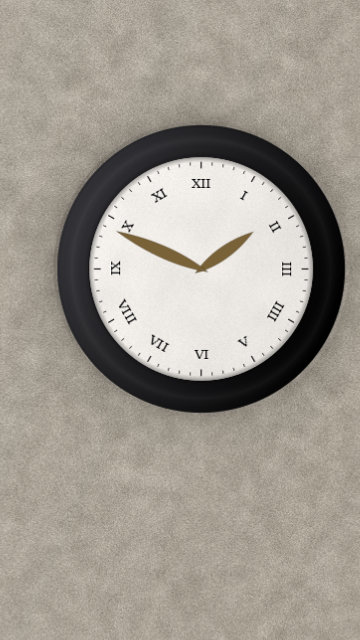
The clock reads 1 h 49 min
